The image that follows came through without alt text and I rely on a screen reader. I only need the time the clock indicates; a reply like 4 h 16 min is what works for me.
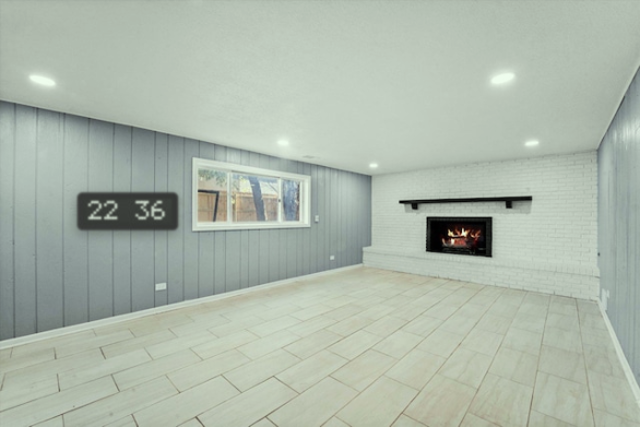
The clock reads 22 h 36 min
